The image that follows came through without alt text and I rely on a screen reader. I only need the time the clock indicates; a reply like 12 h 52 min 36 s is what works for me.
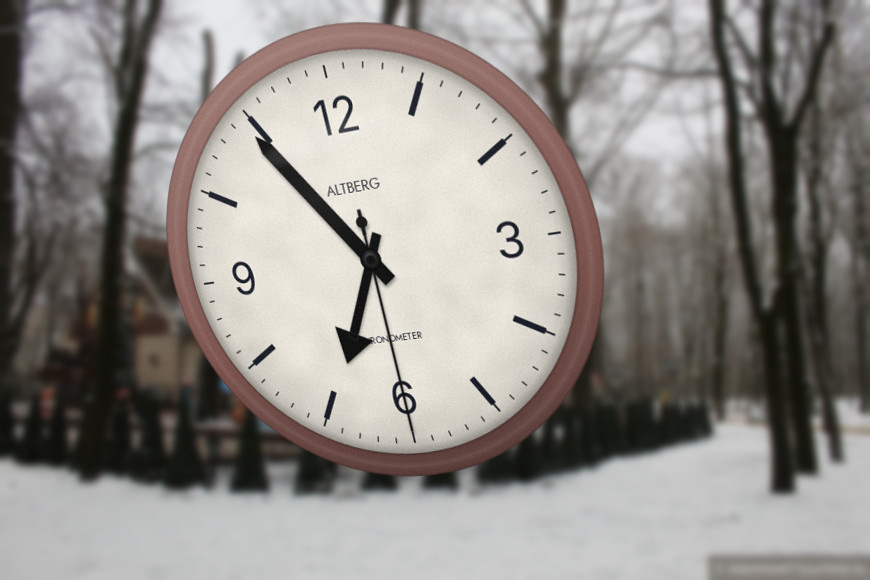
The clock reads 6 h 54 min 30 s
